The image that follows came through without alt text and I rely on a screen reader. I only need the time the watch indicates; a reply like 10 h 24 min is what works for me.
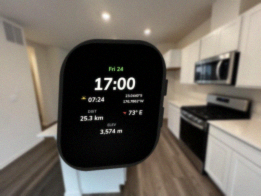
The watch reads 17 h 00 min
